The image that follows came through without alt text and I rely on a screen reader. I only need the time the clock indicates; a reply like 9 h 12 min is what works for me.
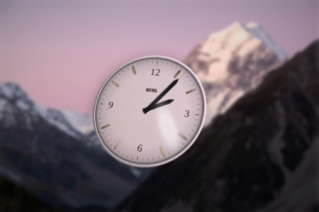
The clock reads 2 h 06 min
